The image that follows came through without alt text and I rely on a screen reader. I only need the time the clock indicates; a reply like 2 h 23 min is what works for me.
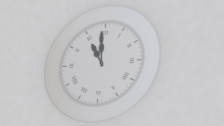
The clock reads 10 h 59 min
